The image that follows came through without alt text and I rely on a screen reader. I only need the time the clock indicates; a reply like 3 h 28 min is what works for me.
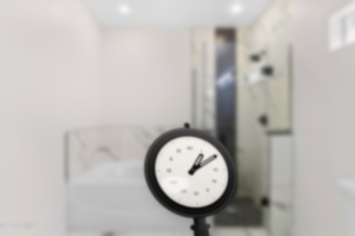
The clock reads 1 h 10 min
